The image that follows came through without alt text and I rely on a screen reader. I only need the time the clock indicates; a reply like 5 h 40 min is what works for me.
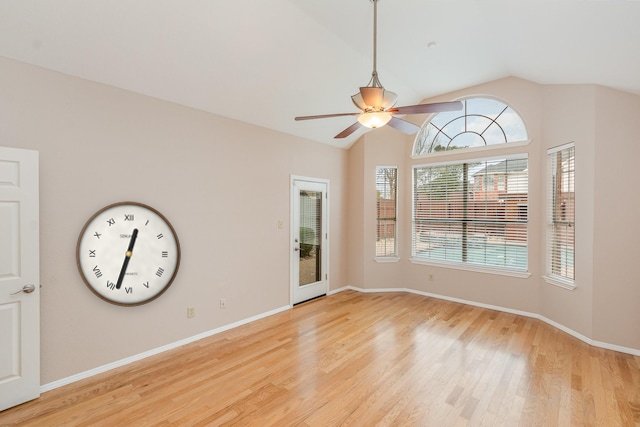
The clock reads 12 h 33 min
